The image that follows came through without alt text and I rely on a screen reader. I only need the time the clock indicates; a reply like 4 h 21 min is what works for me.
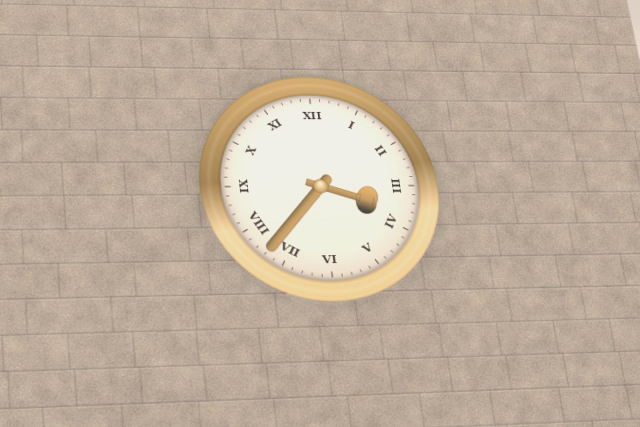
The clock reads 3 h 37 min
